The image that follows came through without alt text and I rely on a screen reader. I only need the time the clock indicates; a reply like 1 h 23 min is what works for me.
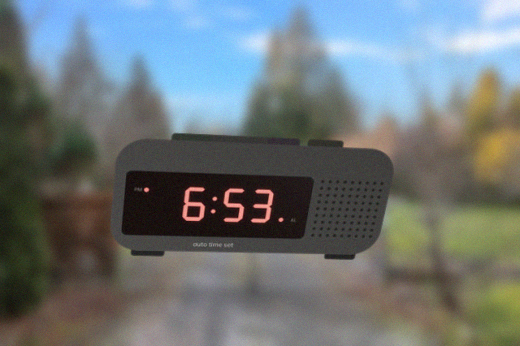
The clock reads 6 h 53 min
